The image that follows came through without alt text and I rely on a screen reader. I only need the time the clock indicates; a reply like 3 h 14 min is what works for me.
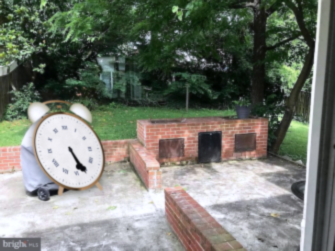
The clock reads 5 h 26 min
